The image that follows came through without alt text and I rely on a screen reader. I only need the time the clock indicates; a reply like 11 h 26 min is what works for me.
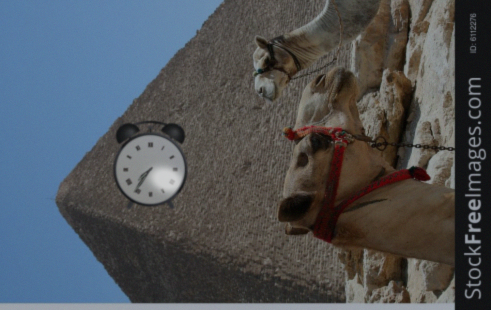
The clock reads 7 h 36 min
